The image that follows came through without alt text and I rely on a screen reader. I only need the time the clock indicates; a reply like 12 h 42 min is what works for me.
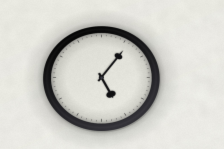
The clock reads 5 h 06 min
